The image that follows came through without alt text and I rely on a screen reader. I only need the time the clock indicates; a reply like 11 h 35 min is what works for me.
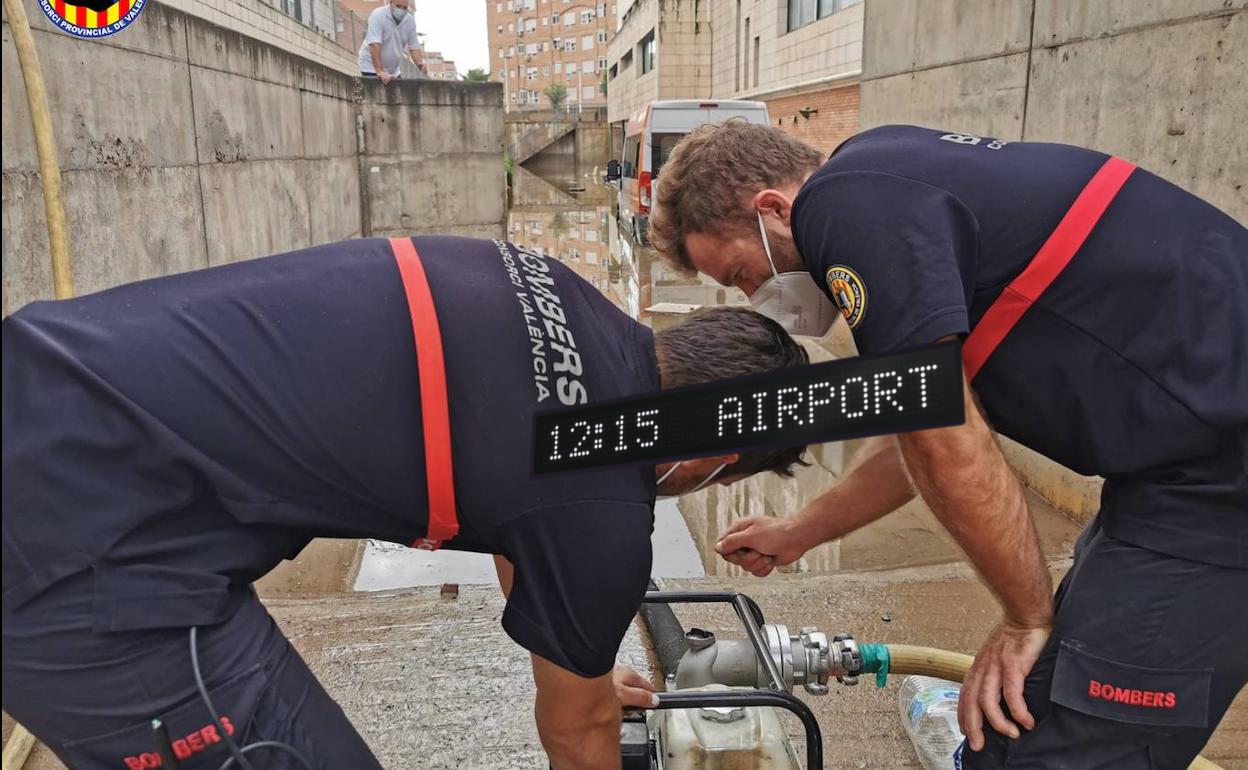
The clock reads 12 h 15 min
